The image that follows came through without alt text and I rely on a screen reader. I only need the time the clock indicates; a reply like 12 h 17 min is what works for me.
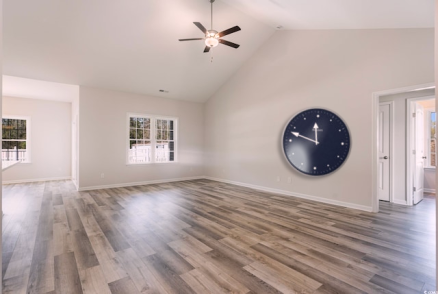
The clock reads 11 h 48 min
